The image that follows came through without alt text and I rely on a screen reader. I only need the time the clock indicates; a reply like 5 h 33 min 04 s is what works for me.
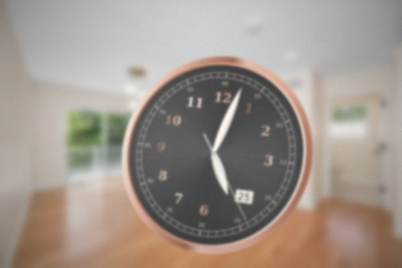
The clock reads 5 h 02 min 24 s
